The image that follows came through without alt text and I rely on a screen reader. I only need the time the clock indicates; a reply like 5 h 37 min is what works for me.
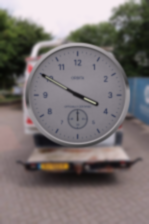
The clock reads 3 h 50 min
